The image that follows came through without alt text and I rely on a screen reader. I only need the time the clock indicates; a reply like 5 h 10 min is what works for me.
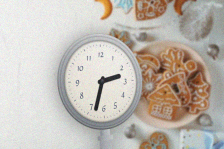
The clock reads 2 h 33 min
